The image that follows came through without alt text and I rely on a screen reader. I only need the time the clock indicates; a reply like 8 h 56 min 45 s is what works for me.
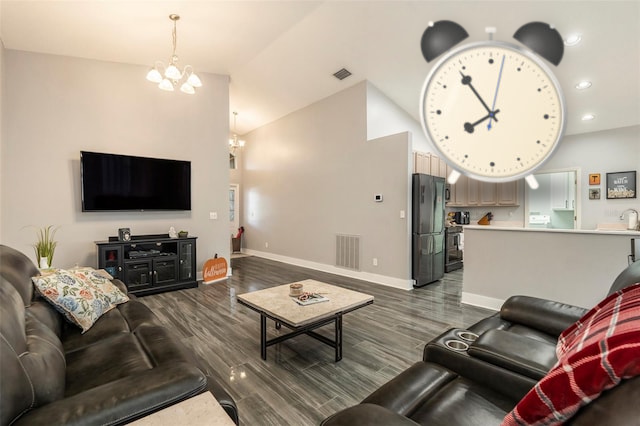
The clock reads 7 h 54 min 02 s
